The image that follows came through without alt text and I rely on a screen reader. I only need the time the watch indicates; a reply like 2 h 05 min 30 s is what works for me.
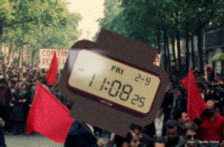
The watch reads 11 h 08 min 25 s
